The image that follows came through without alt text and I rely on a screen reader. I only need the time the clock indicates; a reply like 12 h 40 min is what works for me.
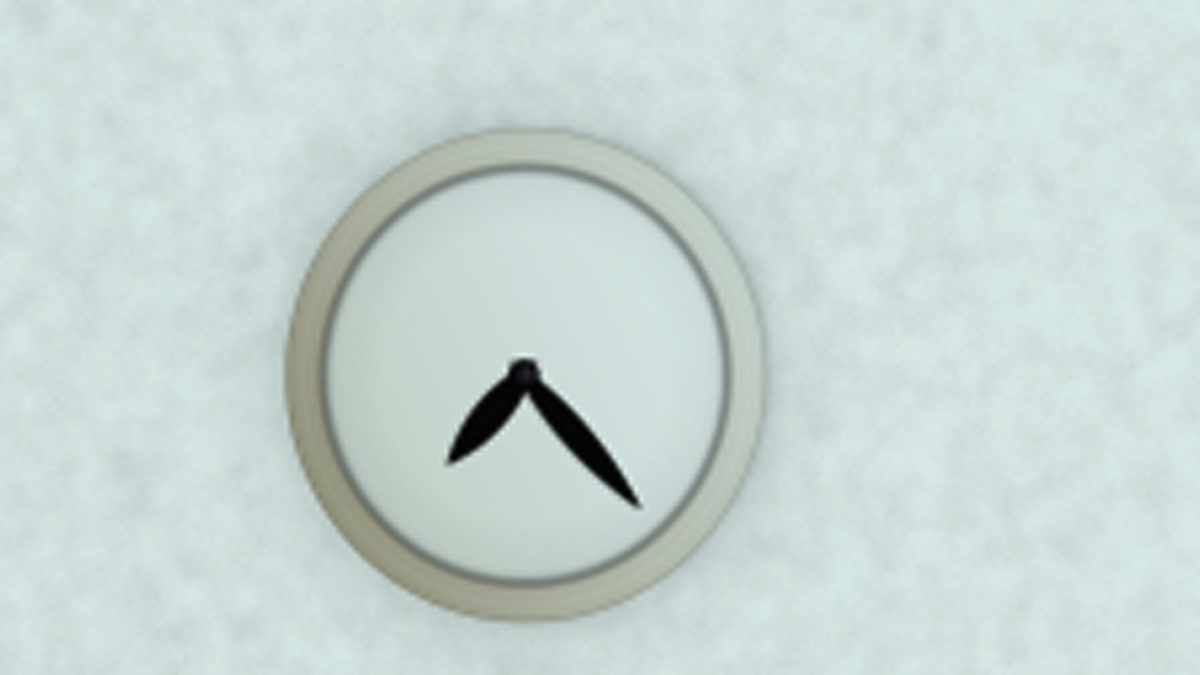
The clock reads 7 h 23 min
